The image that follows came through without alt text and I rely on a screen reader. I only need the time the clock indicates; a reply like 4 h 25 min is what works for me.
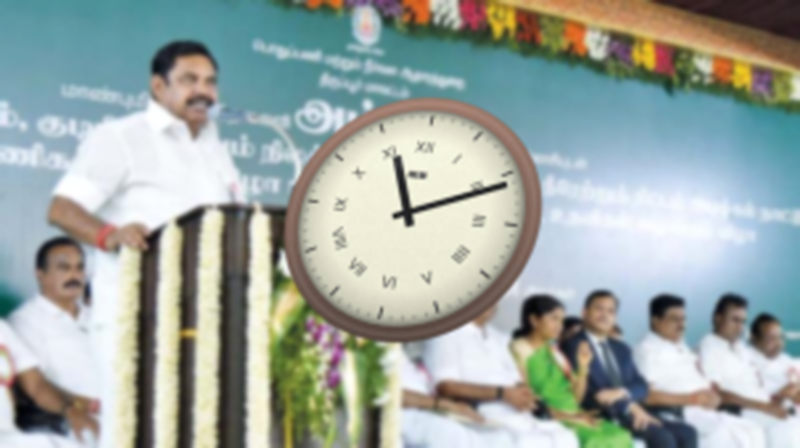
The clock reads 11 h 11 min
